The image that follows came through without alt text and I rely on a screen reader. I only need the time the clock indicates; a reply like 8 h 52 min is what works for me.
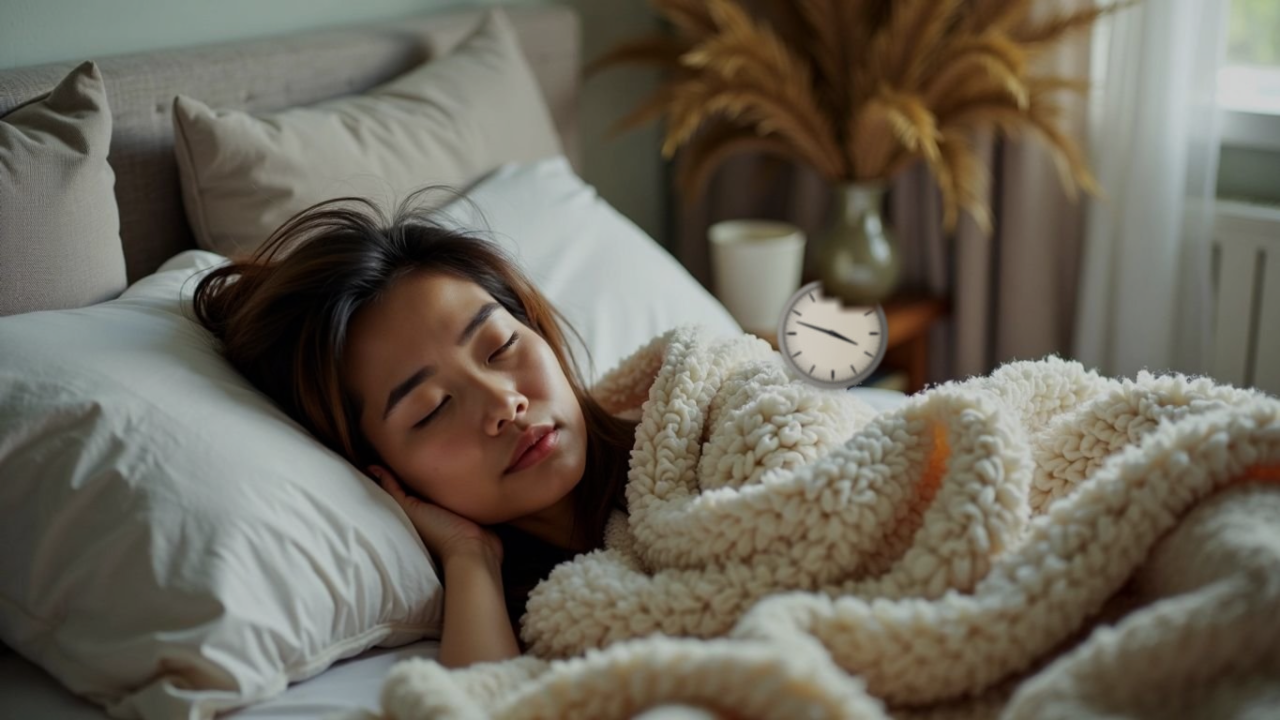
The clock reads 3 h 48 min
